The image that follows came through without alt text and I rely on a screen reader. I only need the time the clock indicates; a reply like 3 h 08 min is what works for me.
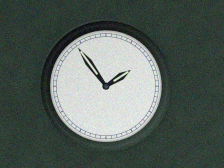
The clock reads 1 h 54 min
